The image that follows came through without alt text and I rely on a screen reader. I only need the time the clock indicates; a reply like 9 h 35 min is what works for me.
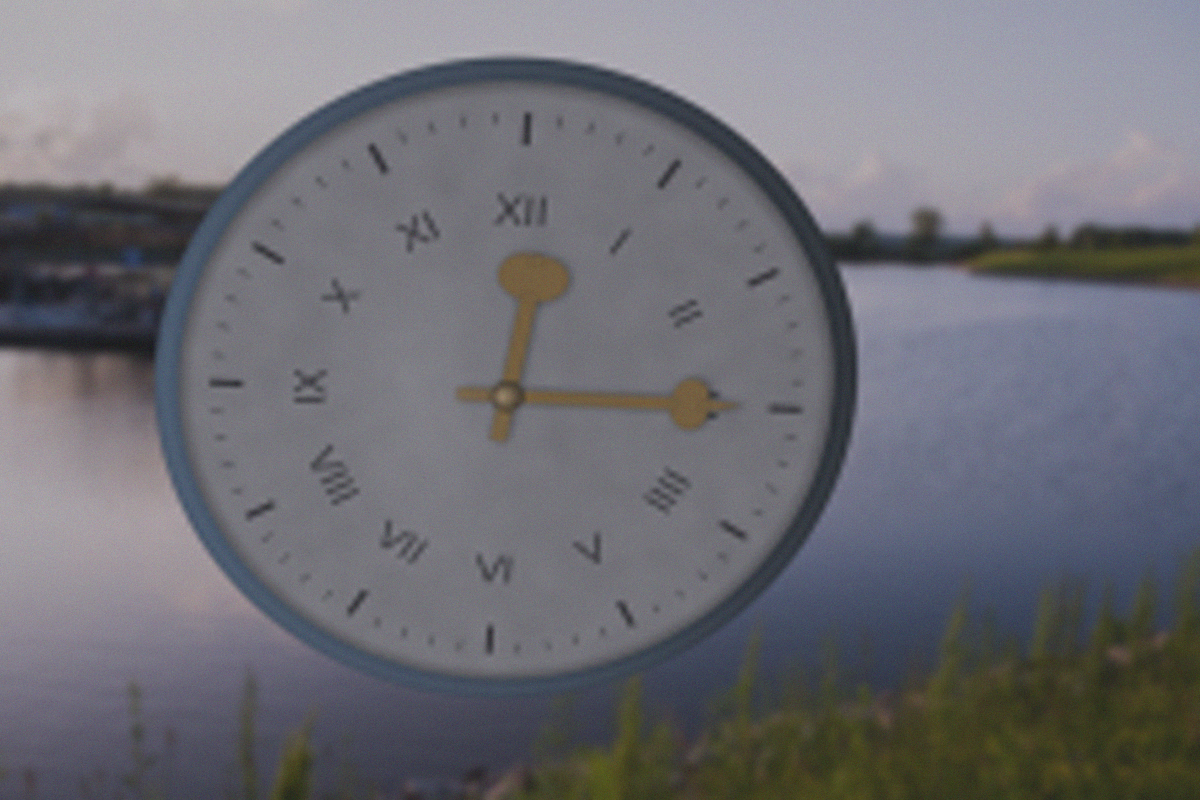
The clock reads 12 h 15 min
